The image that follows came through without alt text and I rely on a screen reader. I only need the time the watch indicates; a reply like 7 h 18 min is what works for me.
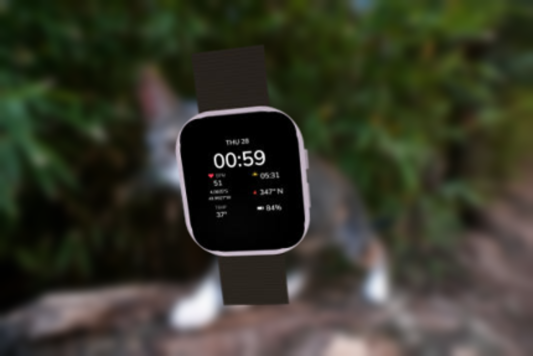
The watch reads 0 h 59 min
